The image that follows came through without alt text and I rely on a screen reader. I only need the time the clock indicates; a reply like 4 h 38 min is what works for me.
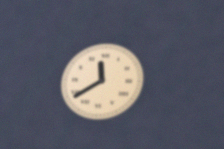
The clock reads 11 h 39 min
